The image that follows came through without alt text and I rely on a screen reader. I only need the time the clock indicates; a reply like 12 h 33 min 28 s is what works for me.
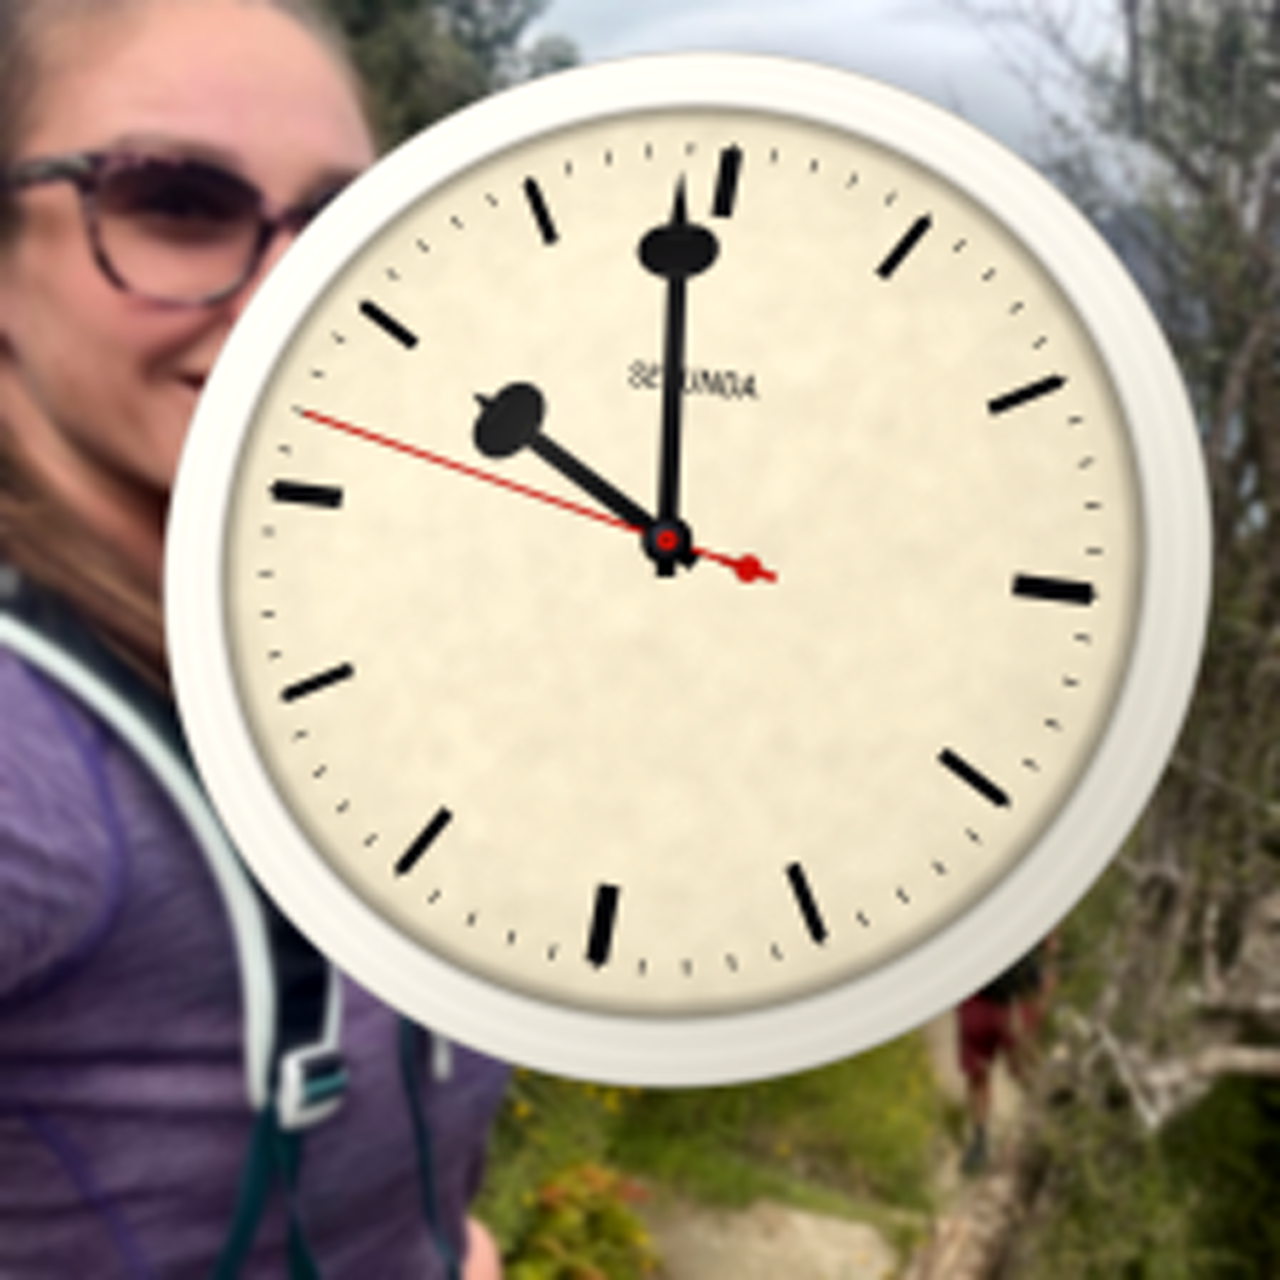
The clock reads 9 h 58 min 47 s
